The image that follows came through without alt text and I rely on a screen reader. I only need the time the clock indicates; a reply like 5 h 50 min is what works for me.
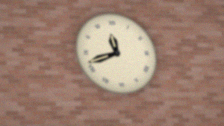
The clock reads 11 h 42 min
